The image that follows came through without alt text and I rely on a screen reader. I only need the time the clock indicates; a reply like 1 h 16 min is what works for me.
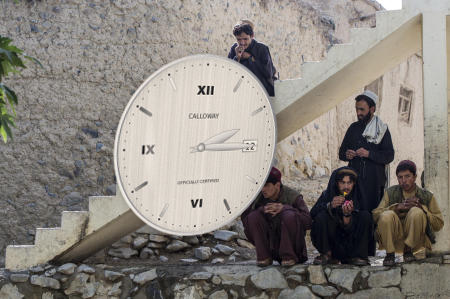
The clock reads 2 h 15 min
